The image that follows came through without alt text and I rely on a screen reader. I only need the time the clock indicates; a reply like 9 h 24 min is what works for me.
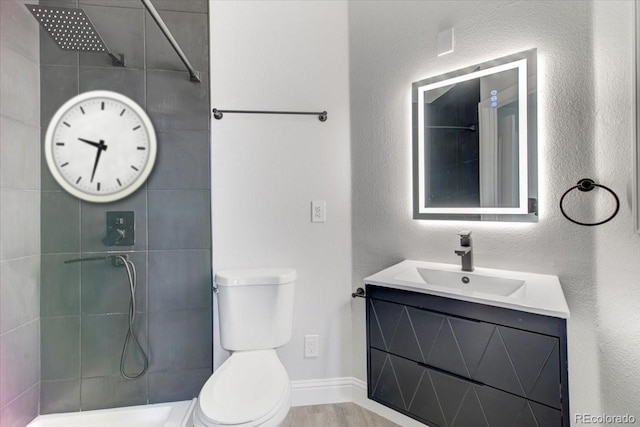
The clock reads 9 h 32 min
